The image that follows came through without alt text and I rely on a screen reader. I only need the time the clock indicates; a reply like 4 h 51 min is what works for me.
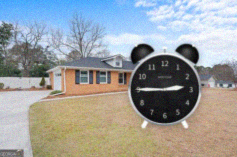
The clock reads 2 h 45 min
